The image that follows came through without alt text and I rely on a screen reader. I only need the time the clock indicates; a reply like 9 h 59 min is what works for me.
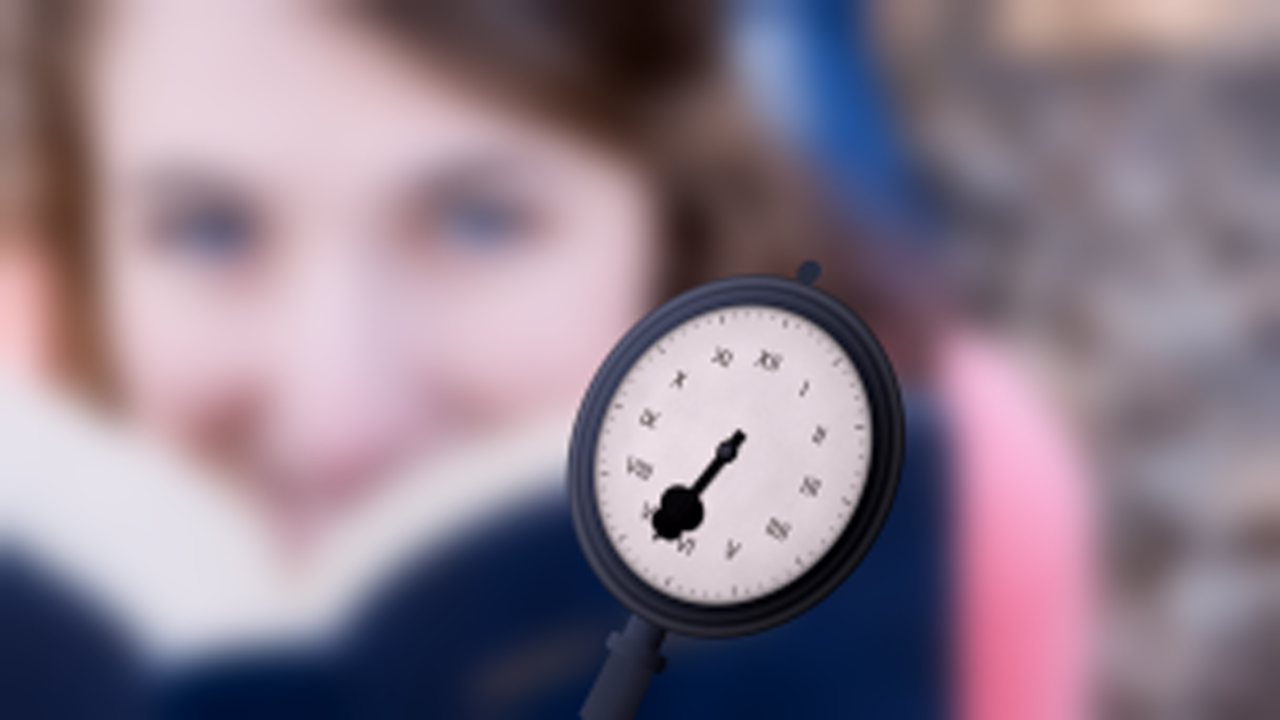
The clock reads 6 h 33 min
